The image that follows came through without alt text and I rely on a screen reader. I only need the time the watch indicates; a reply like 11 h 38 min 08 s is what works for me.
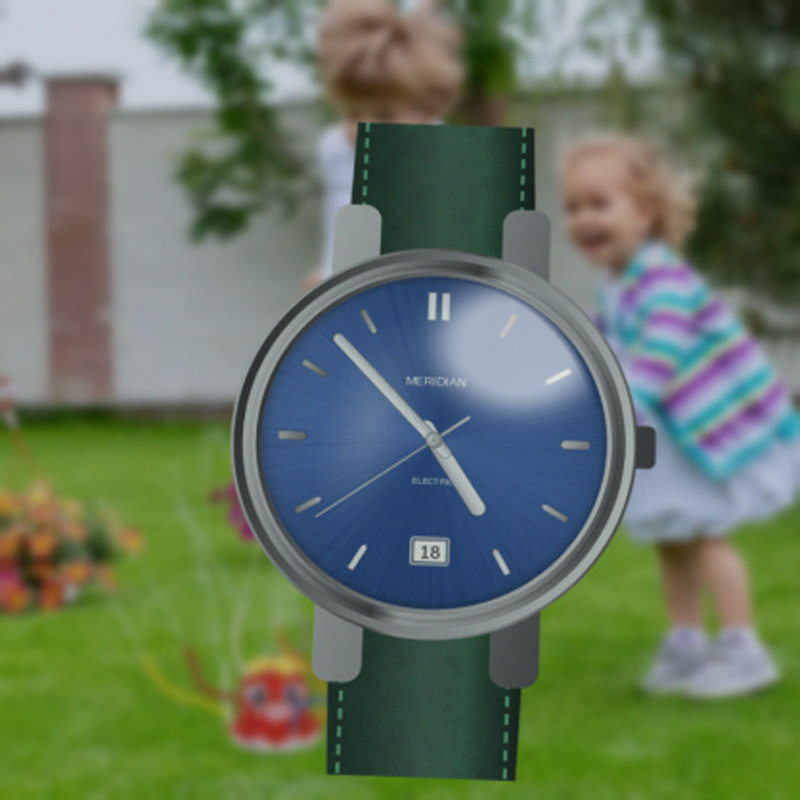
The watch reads 4 h 52 min 39 s
